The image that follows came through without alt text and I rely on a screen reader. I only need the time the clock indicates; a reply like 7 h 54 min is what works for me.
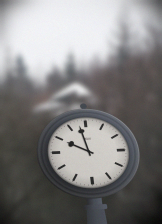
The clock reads 9 h 58 min
